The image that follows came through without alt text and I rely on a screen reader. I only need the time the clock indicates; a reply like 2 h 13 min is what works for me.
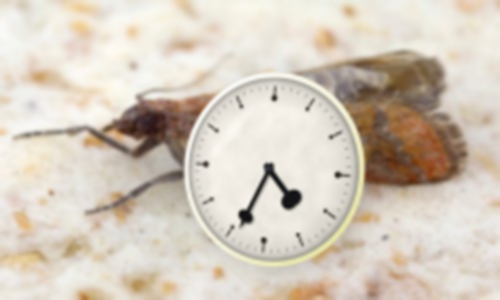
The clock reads 4 h 34 min
